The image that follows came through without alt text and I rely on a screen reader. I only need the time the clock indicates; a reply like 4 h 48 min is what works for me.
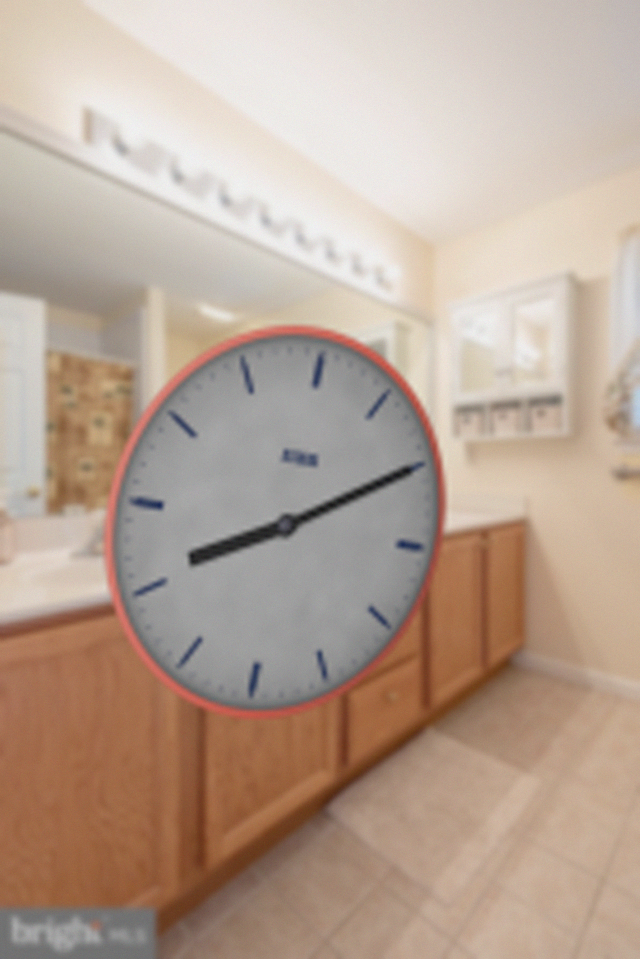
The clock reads 8 h 10 min
